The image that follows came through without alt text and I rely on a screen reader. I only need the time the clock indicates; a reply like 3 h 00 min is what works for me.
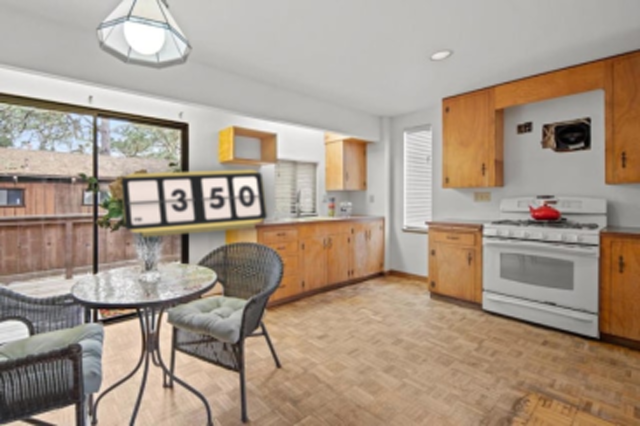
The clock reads 3 h 50 min
